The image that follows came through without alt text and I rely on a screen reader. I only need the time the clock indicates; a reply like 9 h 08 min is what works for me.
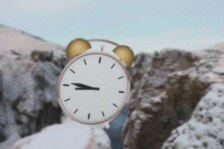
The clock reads 8 h 46 min
